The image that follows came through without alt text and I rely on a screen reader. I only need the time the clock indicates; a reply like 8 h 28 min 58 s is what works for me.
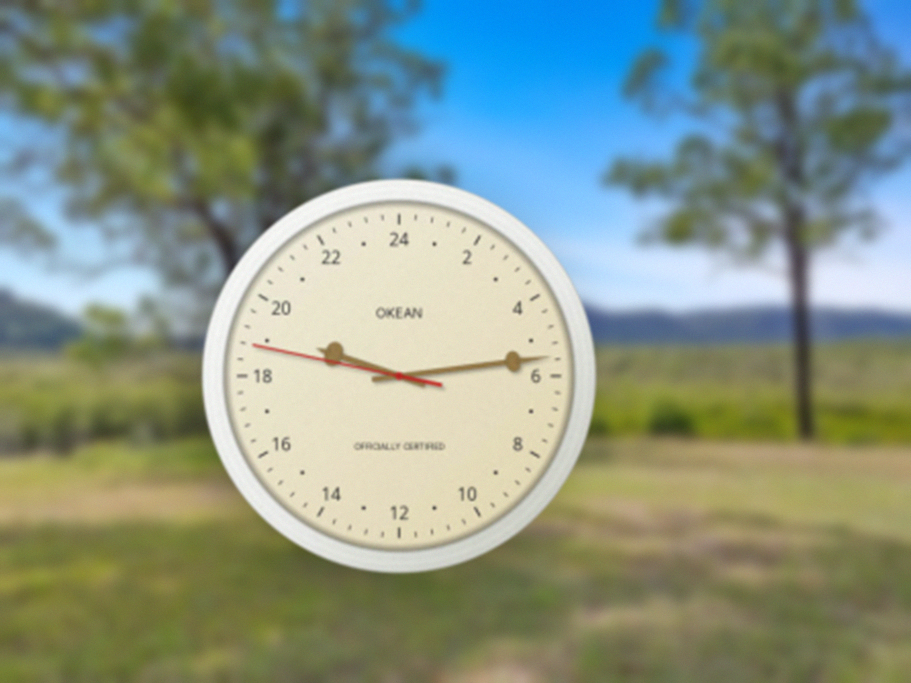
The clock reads 19 h 13 min 47 s
